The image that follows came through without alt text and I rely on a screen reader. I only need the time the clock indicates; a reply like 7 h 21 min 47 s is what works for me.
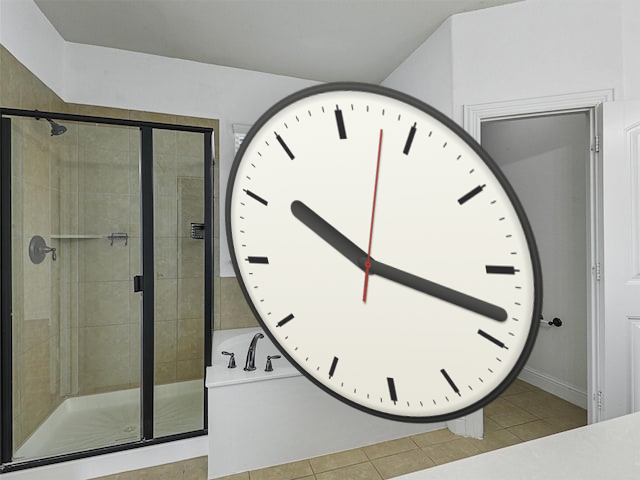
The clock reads 10 h 18 min 03 s
